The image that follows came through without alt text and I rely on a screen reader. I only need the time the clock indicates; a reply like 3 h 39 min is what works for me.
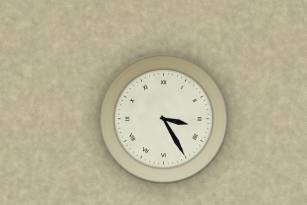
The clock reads 3 h 25 min
